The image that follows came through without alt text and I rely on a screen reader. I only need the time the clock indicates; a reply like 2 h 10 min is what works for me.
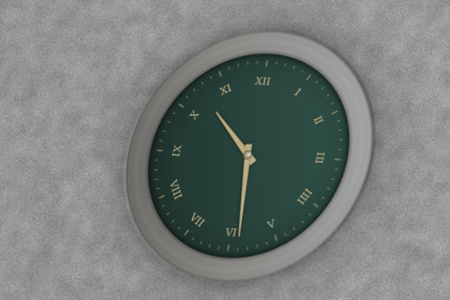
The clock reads 10 h 29 min
